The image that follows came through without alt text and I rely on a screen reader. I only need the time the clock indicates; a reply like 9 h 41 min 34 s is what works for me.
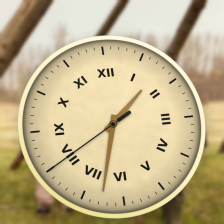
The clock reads 1 h 32 min 40 s
